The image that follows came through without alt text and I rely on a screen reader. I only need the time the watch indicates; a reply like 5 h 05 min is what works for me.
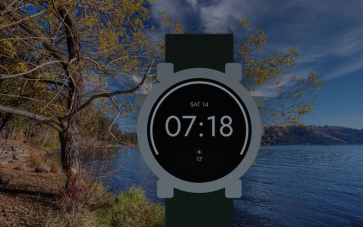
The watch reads 7 h 18 min
